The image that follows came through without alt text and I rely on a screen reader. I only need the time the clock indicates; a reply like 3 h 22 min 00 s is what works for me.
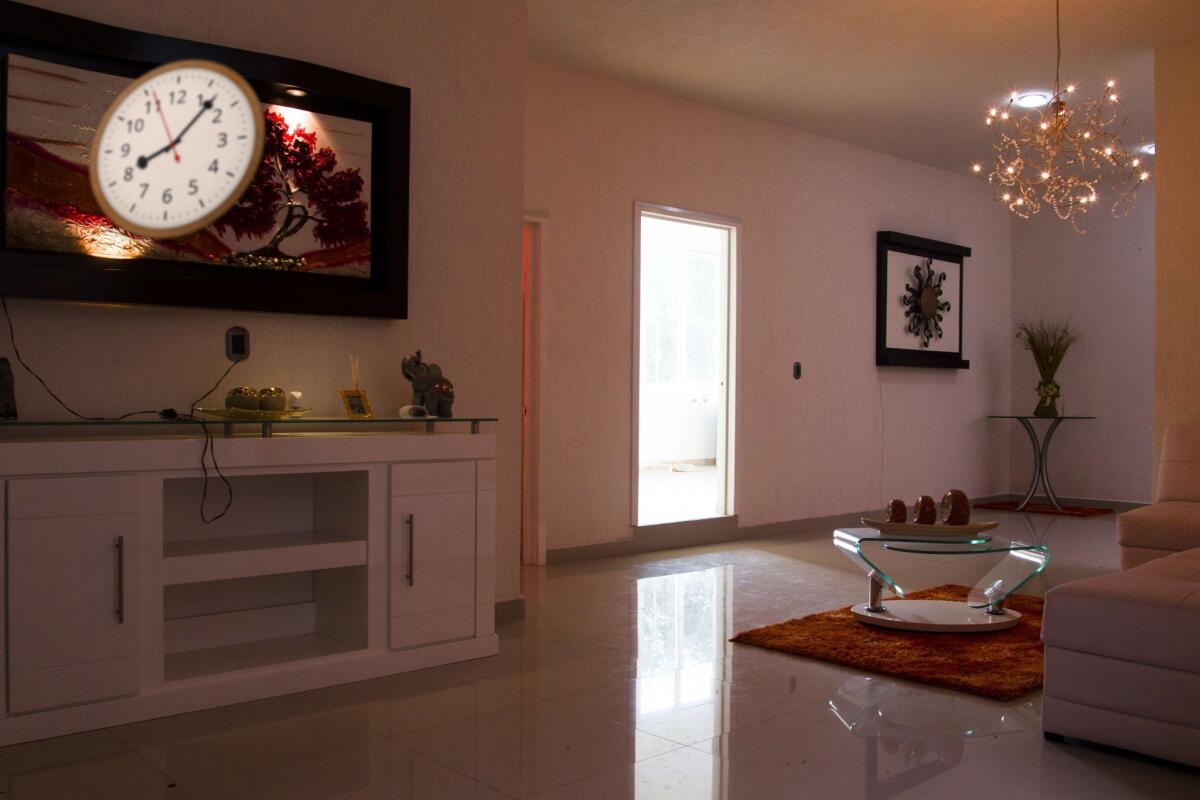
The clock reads 8 h 06 min 56 s
